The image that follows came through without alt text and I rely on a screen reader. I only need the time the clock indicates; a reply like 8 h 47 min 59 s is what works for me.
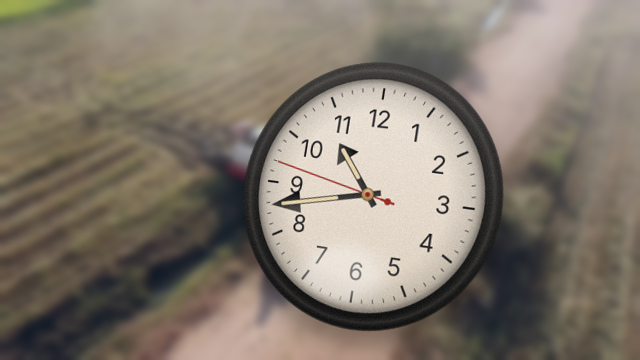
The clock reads 10 h 42 min 47 s
